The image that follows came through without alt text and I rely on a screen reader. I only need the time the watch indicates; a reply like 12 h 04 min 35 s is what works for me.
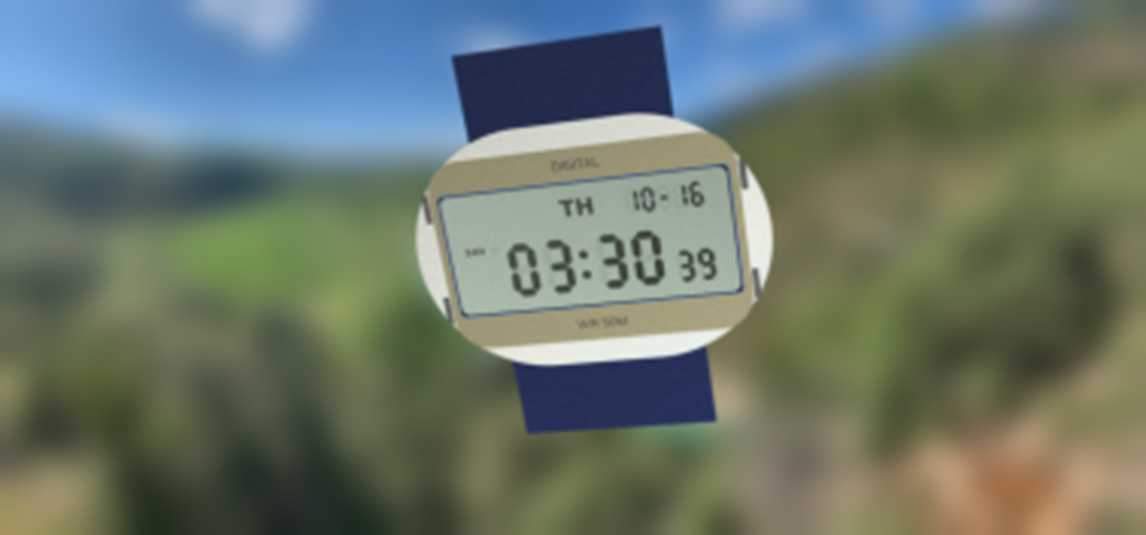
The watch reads 3 h 30 min 39 s
